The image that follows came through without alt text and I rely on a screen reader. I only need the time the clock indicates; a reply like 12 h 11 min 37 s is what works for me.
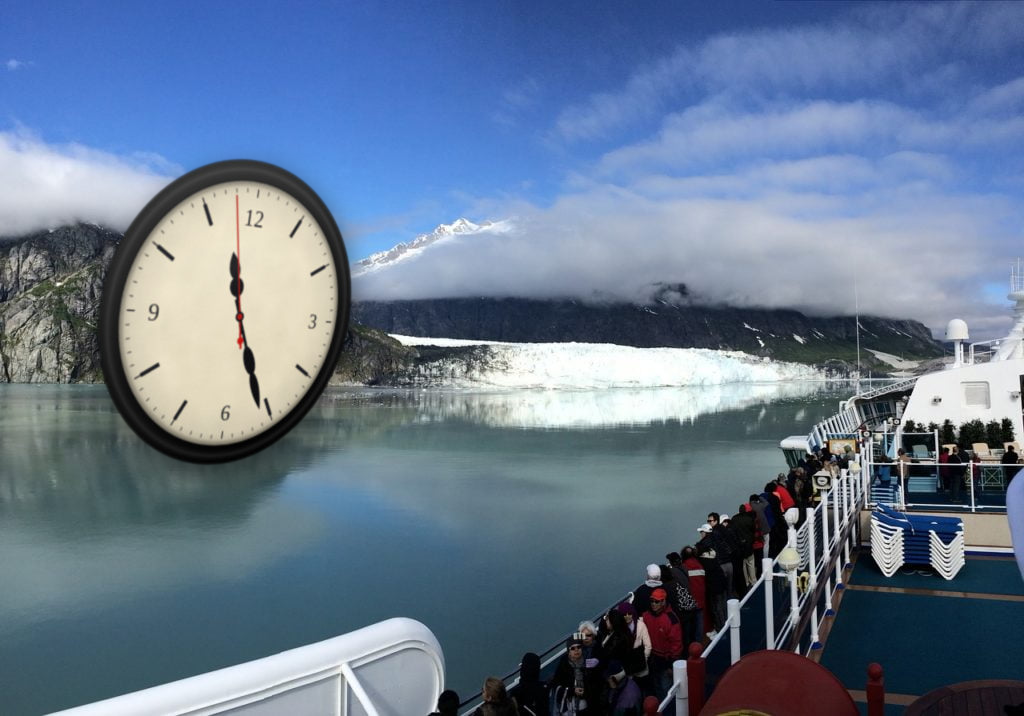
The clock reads 11 h 25 min 58 s
